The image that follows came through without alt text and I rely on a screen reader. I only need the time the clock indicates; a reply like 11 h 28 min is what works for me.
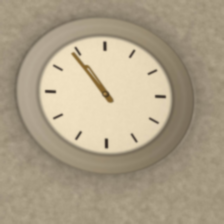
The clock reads 10 h 54 min
